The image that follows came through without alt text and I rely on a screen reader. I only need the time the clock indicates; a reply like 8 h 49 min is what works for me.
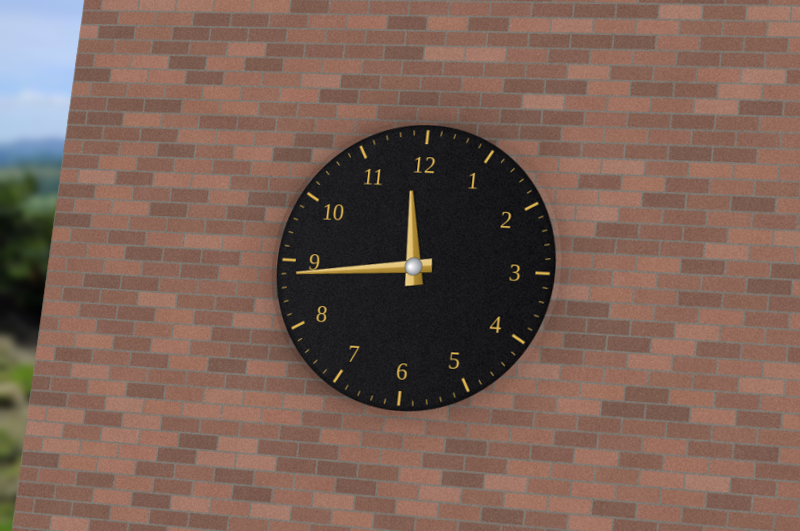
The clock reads 11 h 44 min
